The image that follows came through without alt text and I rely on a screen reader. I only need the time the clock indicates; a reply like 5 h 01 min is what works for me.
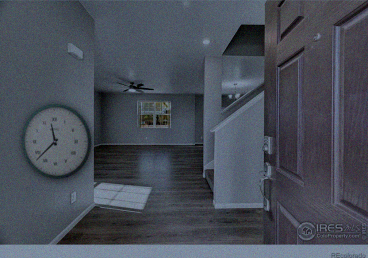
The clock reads 11 h 38 min
